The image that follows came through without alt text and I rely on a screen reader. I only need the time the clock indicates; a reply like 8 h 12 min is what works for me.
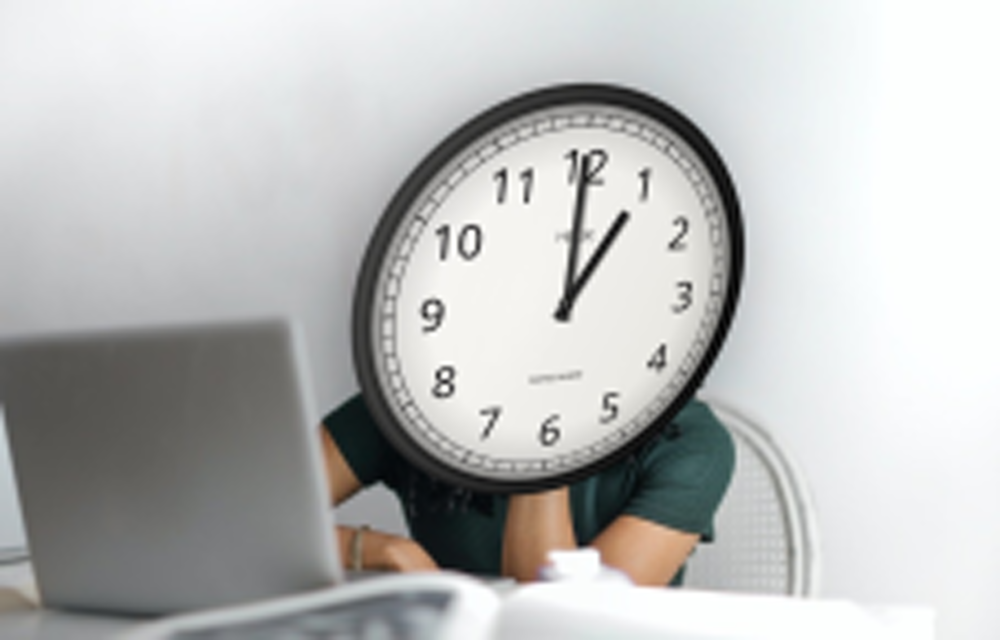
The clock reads 1 h 00 min
